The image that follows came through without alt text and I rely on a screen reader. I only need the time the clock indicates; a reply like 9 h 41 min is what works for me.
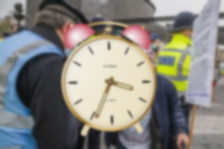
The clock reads 3 h 34 min
